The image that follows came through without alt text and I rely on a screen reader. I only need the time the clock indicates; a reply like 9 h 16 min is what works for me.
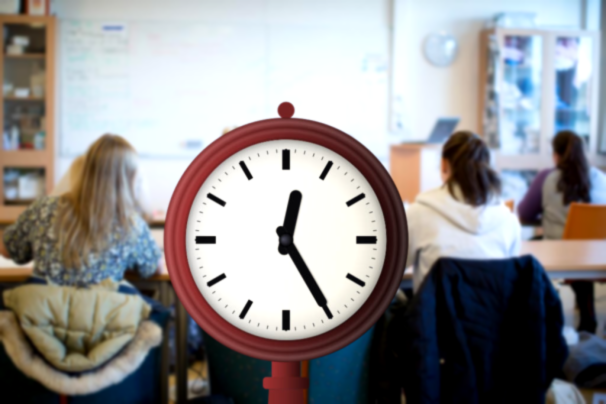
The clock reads 12 h 25 min
